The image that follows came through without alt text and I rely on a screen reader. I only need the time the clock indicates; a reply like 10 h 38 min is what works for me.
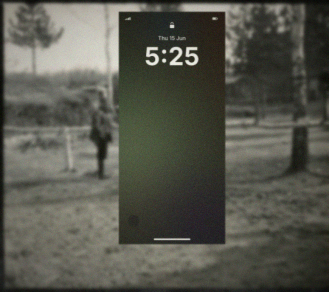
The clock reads 5 h 25 min
